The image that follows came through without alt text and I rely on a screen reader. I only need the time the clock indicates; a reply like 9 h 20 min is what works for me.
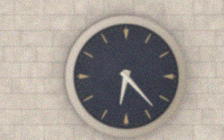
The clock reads 6 h 23 min
